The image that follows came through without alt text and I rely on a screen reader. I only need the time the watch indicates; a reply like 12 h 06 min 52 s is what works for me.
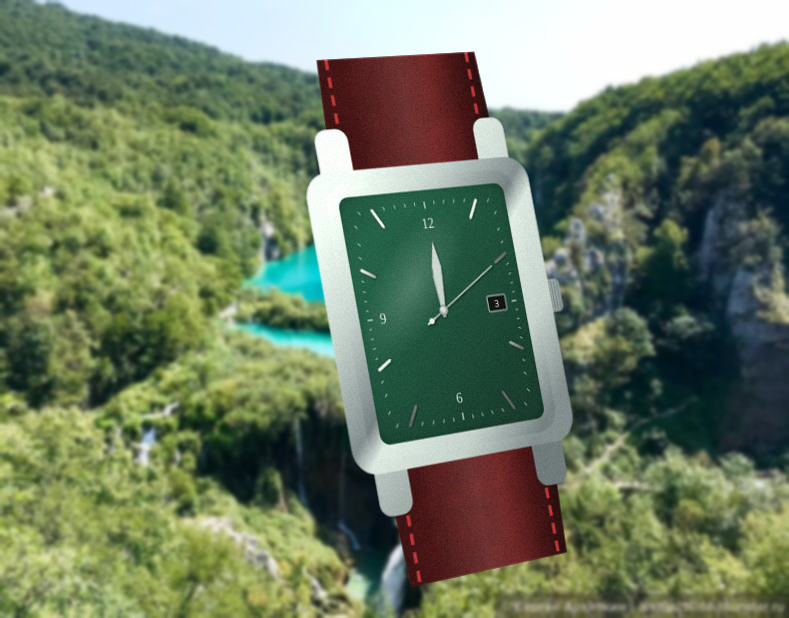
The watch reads 12 h 00 min 10 s
